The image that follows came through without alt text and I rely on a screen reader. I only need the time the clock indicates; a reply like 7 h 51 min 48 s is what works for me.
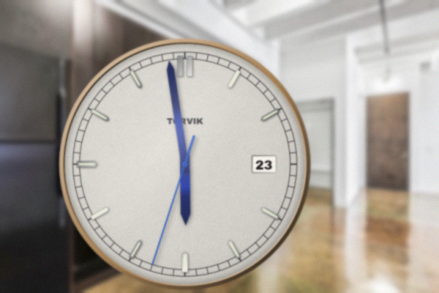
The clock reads 5 h 58 min 33 s
